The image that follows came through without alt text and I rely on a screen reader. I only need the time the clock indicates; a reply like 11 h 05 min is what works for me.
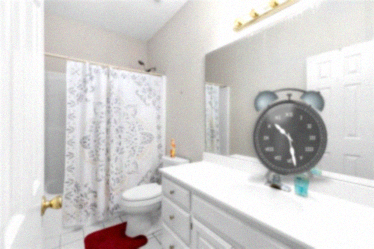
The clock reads 10 h 28 min
